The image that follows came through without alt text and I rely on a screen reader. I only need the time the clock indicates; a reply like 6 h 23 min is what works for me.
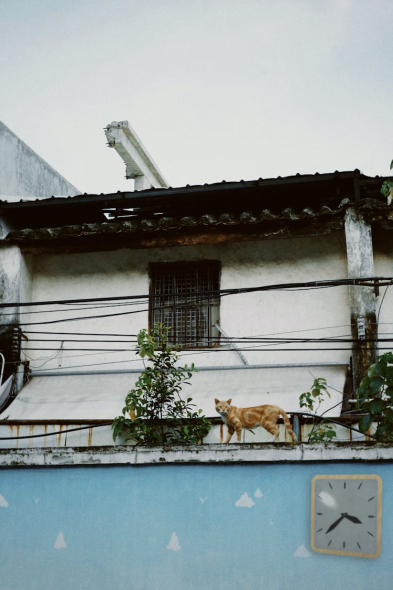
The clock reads 3 h 38 min
